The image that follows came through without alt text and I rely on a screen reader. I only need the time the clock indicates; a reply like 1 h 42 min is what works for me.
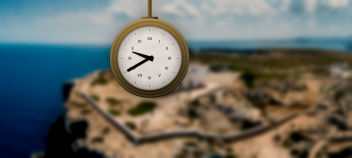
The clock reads 9 h 40 min
